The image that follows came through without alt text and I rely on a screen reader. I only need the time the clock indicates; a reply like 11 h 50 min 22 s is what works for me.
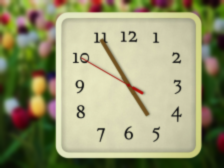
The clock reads 4 h 54 min 50 s
